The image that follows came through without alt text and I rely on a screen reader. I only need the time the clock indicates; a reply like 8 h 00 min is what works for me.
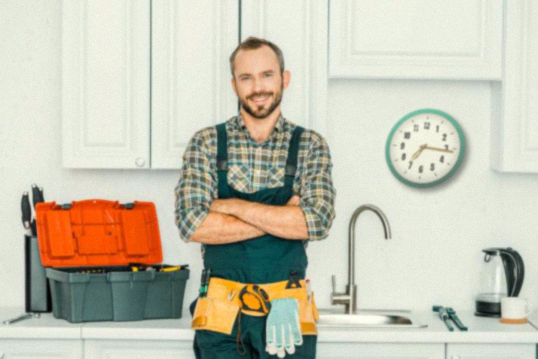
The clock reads 7 h 16 min
